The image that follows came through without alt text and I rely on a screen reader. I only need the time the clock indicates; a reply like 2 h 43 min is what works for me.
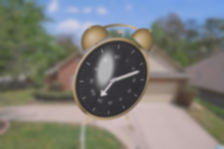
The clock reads 7 h 12 min
